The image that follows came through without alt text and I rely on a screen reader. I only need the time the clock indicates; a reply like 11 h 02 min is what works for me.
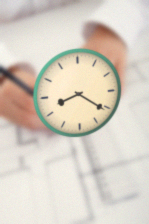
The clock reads 8 h 21 min
